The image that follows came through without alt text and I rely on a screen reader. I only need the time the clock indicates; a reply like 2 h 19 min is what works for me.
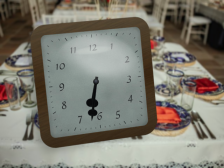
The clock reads 6 h 32 min
